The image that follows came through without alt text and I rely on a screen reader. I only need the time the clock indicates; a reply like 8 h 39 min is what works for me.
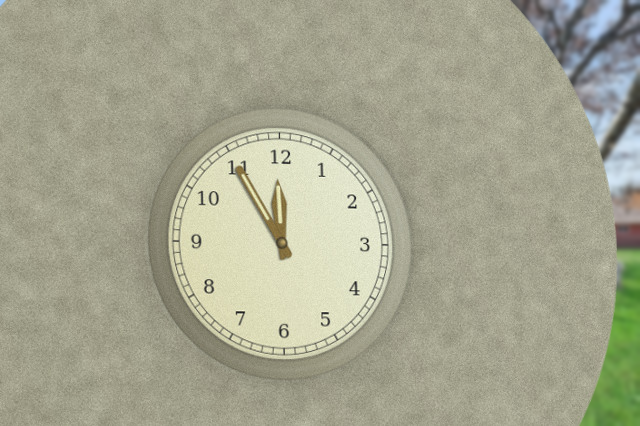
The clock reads 11 h 55 min
